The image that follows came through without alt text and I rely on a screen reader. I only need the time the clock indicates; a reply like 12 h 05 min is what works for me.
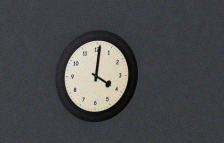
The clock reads 4 h 01 min
